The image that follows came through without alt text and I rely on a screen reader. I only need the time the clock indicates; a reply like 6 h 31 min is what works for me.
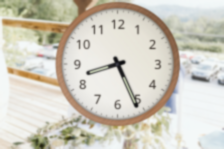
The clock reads 8 h 26 min
